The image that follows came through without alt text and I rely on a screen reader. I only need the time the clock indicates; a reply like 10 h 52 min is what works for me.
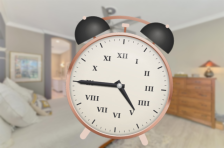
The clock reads 4 h 45 min
